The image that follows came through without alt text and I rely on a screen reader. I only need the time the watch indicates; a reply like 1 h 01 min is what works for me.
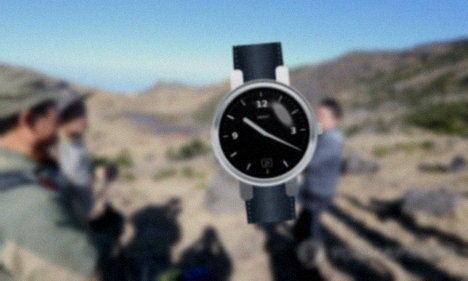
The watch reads 10 h 20 min
